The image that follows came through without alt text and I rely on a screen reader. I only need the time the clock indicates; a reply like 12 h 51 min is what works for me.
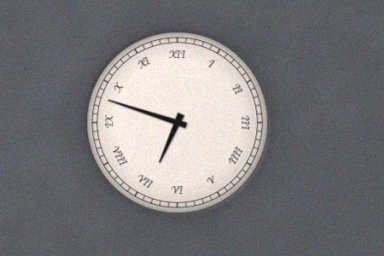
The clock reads 6 h 48 min
